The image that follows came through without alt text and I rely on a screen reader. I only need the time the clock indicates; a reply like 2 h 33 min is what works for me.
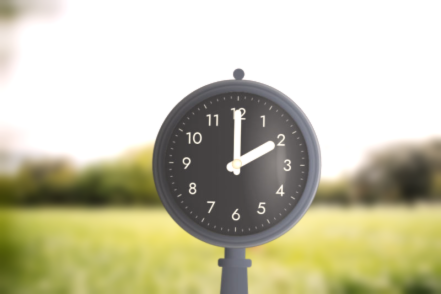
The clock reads 2 h 00 min
